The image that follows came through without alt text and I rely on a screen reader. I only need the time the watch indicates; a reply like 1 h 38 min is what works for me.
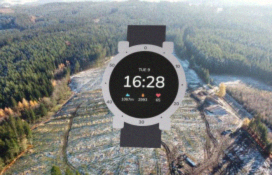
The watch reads 16 h 28 min
